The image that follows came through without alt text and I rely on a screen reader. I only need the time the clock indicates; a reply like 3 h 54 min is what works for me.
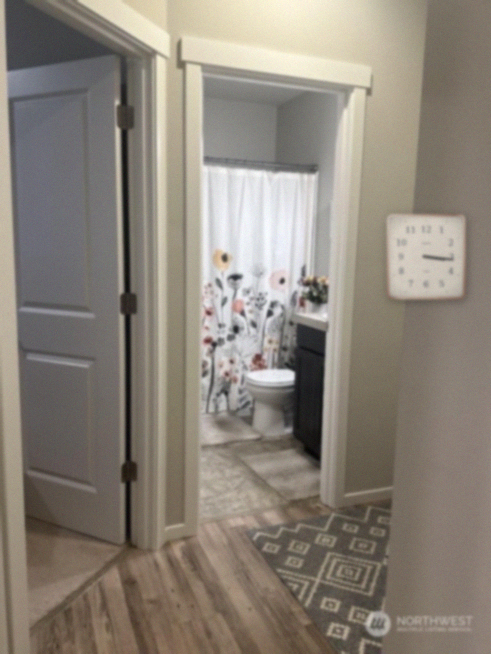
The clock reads 3 h 16 min
